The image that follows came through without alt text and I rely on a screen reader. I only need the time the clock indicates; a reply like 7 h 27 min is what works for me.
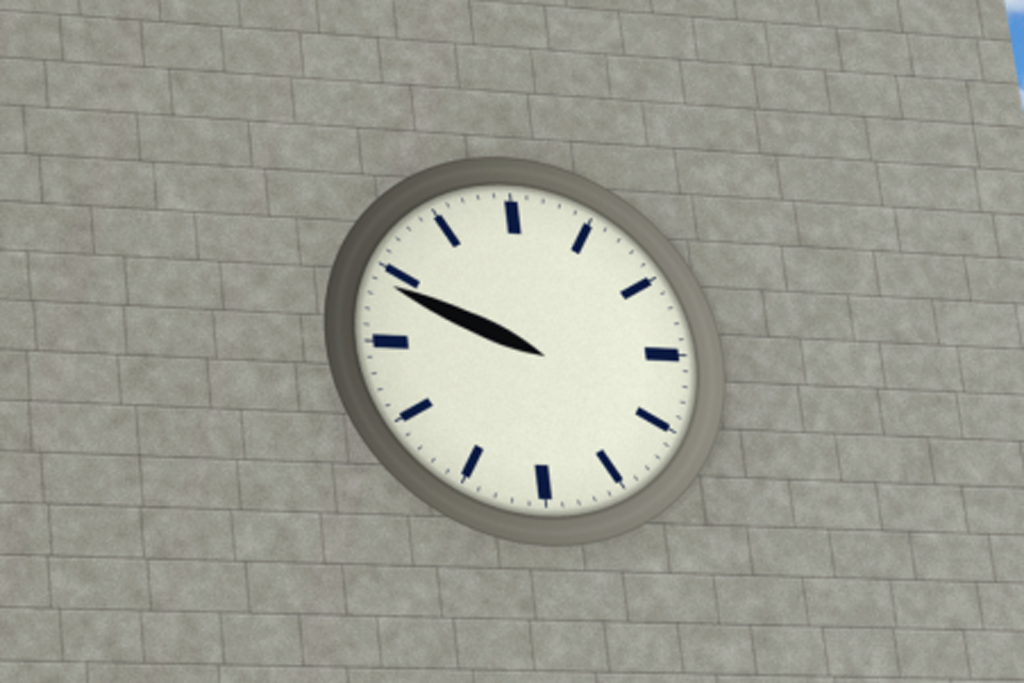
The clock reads 9 h 49 min
